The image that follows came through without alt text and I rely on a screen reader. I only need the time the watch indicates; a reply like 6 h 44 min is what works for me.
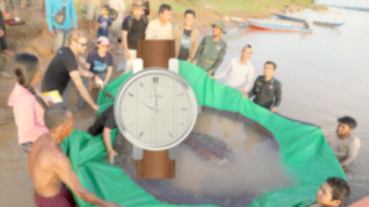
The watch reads 9 h 59 min
